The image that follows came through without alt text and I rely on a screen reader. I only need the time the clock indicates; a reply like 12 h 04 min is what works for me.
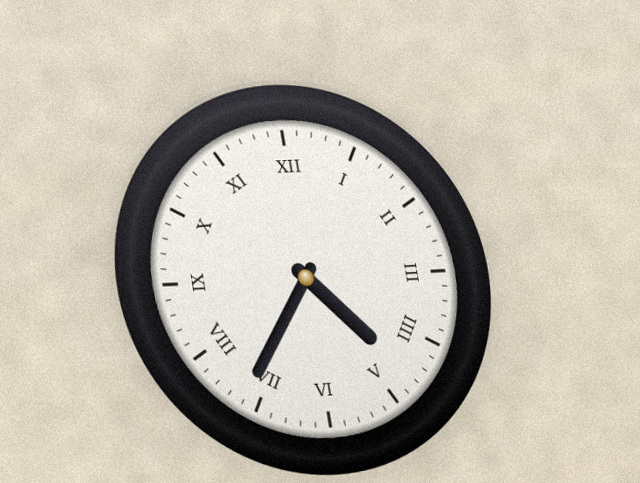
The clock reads 4 h 36 min
